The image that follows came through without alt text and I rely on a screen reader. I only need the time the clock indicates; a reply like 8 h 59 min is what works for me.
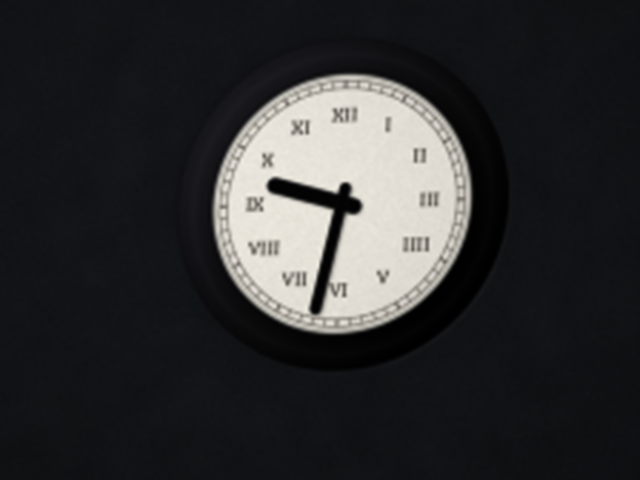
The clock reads 9 h 32 min
